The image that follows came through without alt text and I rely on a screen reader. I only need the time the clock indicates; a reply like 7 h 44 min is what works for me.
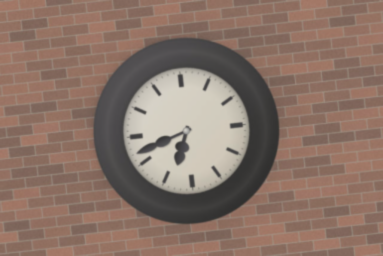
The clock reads 6 h 42 min
